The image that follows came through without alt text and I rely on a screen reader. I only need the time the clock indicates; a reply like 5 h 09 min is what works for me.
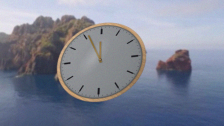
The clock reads 11 h 56 min
